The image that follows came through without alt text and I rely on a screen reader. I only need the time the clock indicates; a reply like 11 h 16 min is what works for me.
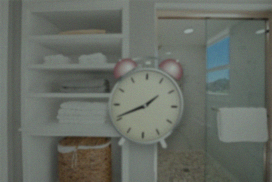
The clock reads 1 h 41 min
